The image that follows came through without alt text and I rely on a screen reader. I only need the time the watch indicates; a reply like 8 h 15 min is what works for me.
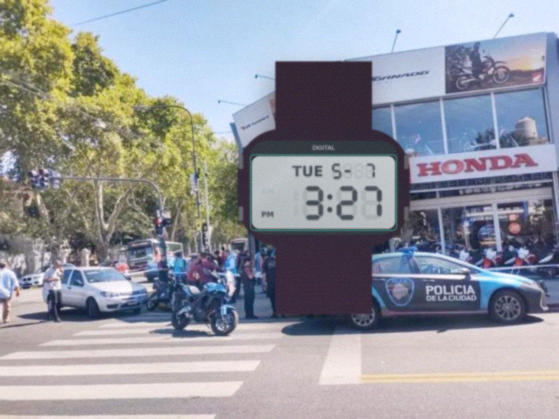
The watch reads 3 h 27 min
